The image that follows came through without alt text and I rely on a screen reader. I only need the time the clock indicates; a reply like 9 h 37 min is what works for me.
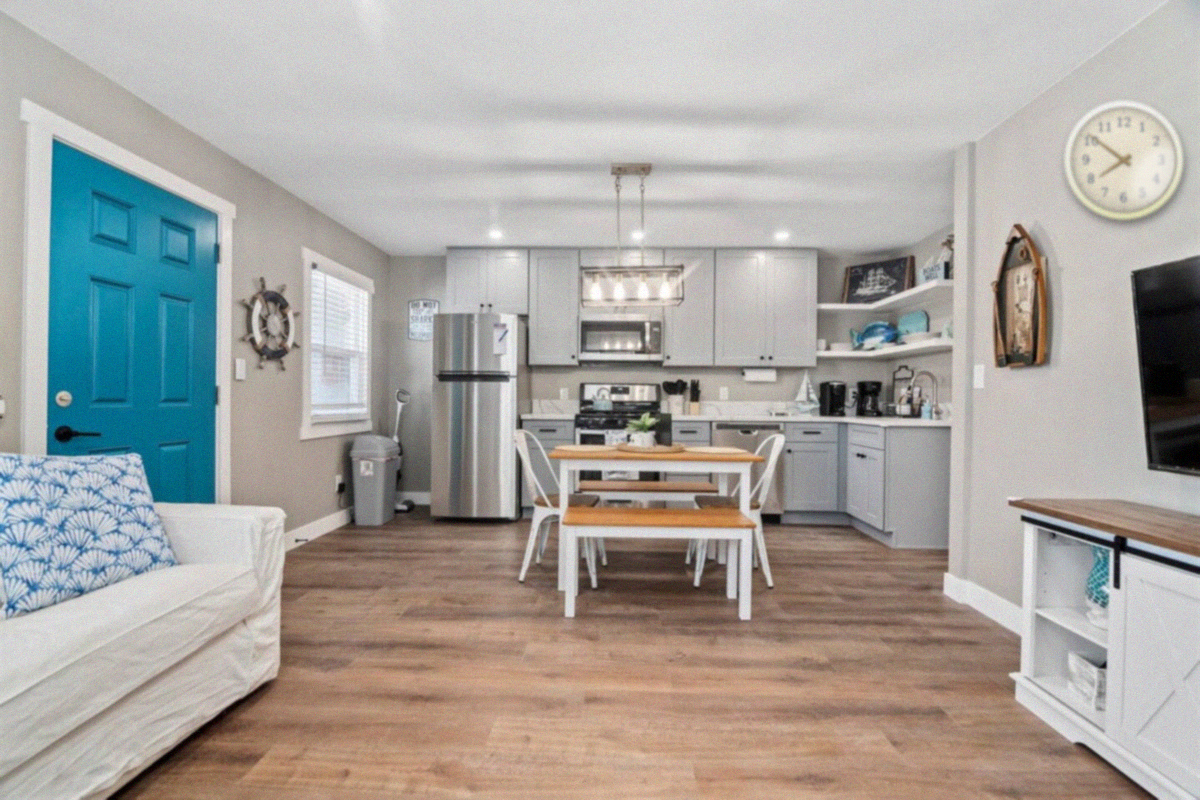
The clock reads 7 h 51 min
